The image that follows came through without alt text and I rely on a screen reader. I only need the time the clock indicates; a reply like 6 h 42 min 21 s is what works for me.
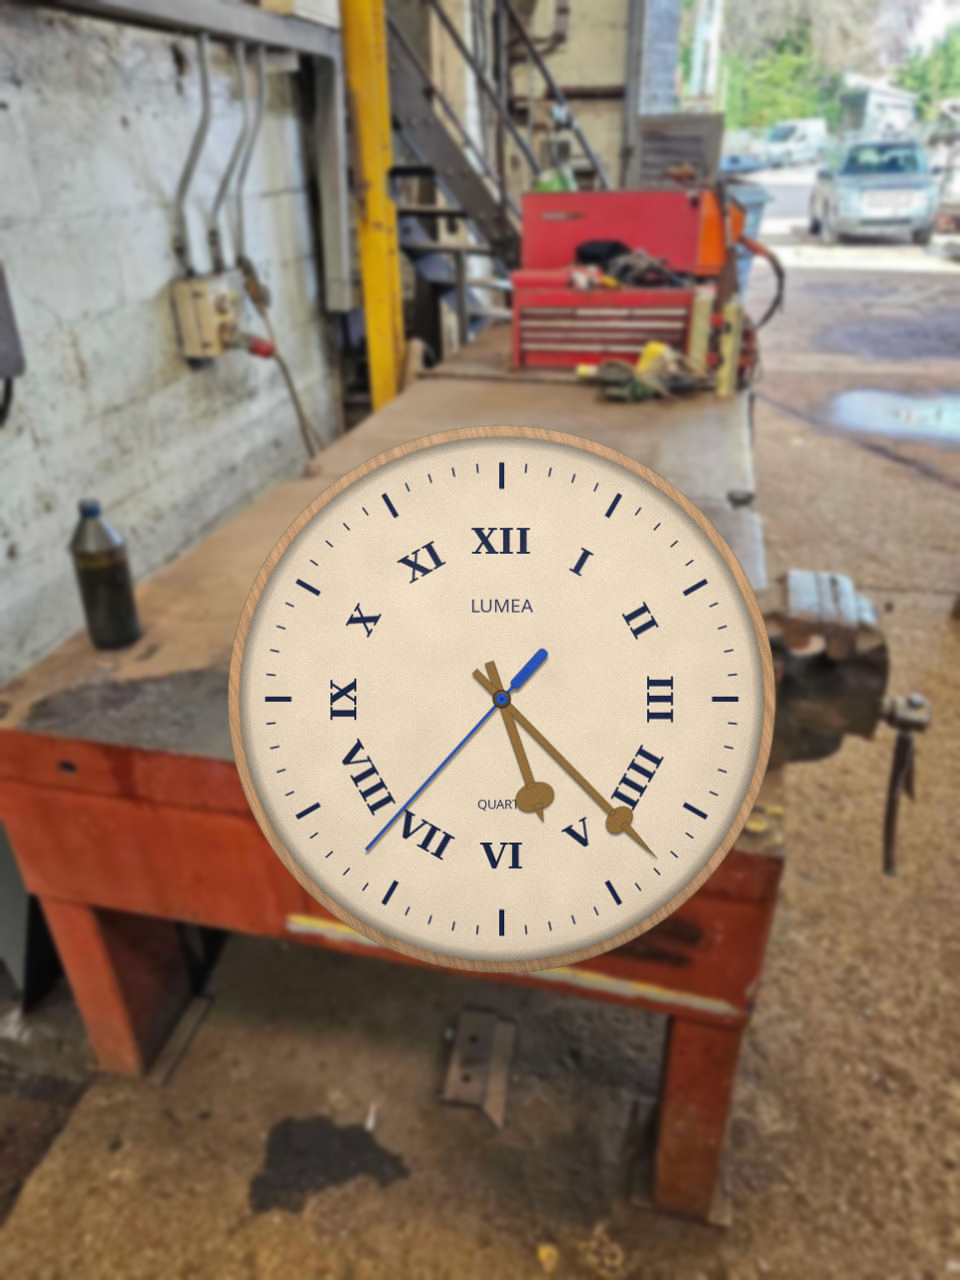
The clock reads 5 h 22 min 37 s
